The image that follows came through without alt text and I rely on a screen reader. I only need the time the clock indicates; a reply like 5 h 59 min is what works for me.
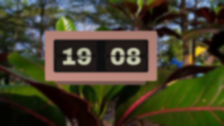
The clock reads 19 h 08 min
